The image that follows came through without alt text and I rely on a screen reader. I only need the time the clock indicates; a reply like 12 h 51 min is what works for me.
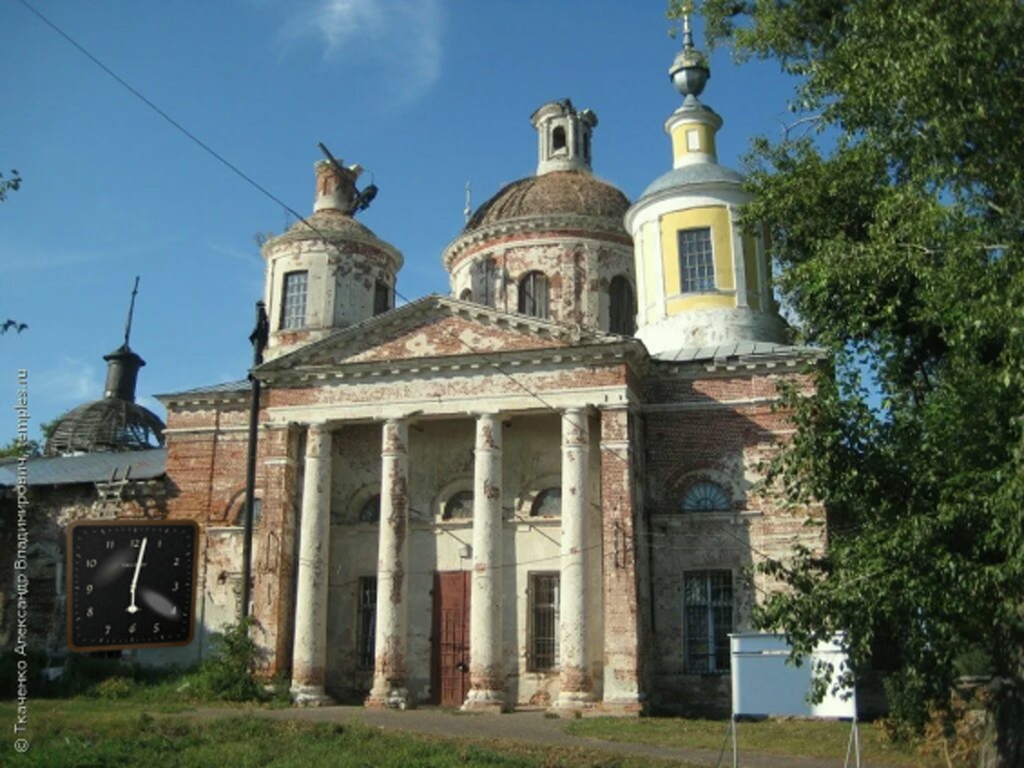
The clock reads 6 h 02 min
